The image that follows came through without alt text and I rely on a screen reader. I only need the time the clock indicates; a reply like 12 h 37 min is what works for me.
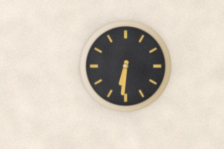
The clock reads 6 h 31 min
